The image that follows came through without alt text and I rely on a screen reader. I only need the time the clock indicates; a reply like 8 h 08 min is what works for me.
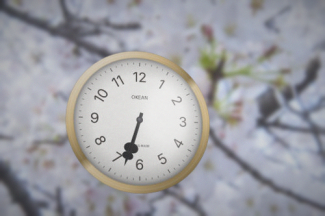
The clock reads 6 h 33 min
